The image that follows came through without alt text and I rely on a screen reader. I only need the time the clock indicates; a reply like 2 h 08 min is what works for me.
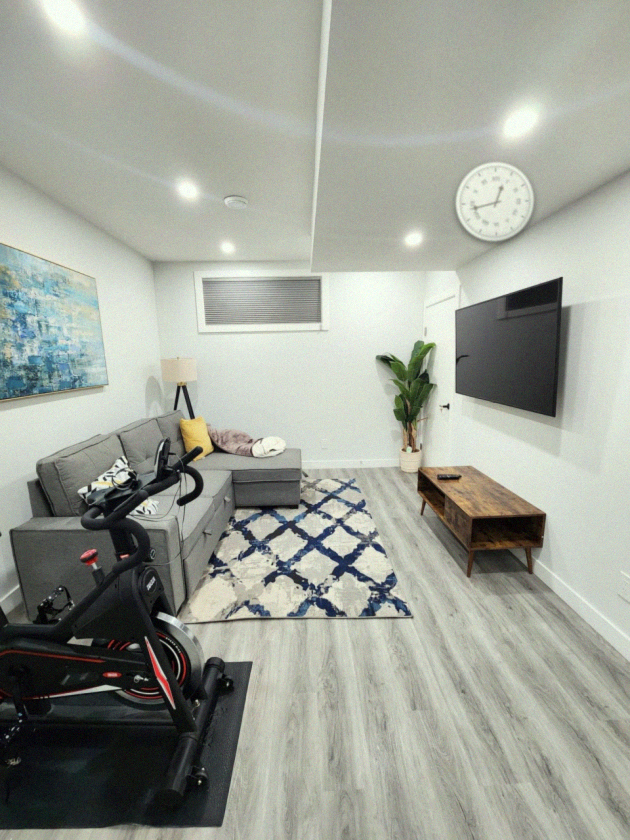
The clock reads 12 h 43 min
